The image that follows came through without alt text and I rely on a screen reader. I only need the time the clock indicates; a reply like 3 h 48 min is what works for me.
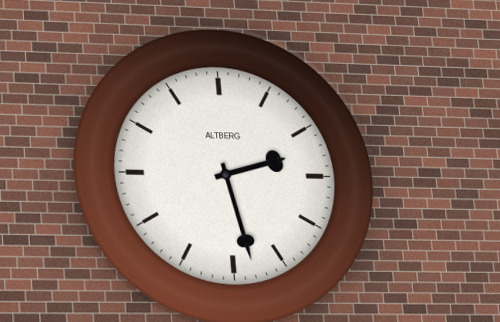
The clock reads 2 h 28 min
